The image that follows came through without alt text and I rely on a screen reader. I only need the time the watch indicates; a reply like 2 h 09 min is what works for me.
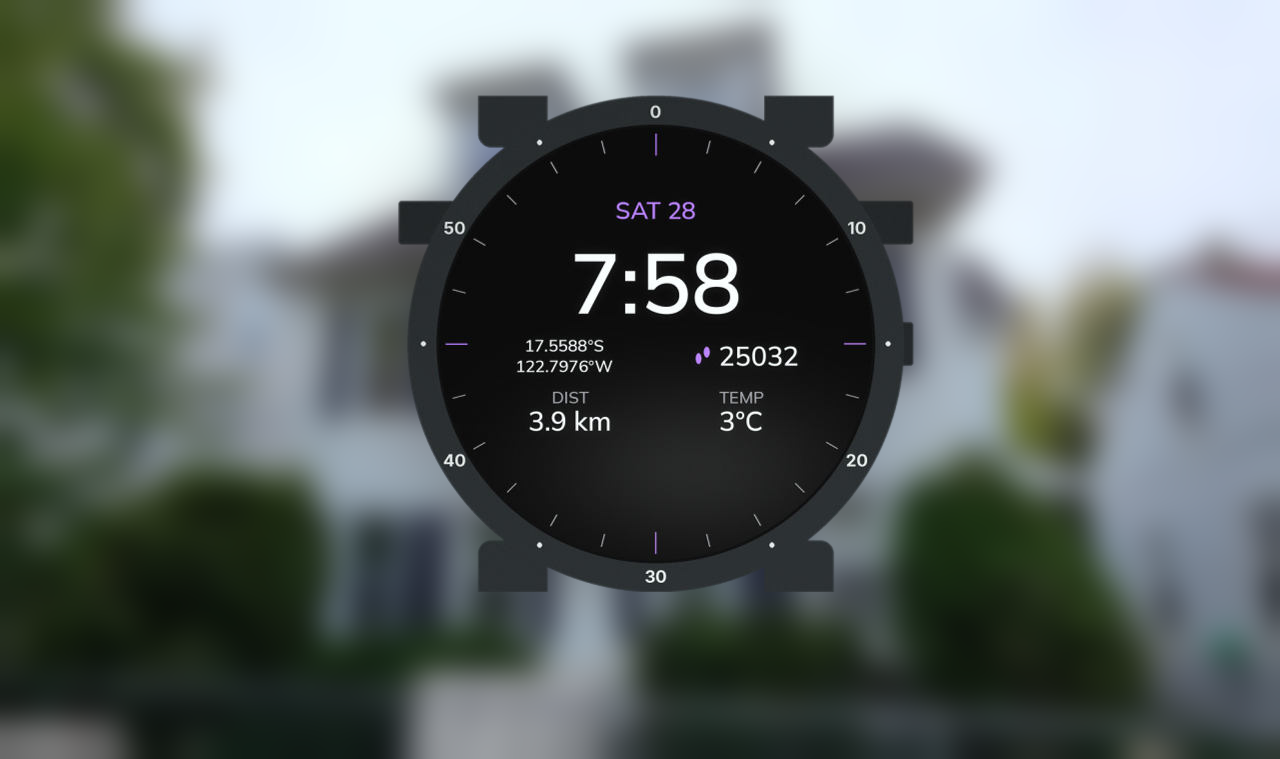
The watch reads 7 h 58 min
